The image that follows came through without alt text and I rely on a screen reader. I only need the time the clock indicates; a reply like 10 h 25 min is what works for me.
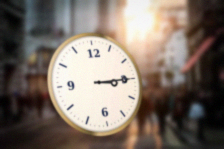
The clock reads 3 h 15 min
